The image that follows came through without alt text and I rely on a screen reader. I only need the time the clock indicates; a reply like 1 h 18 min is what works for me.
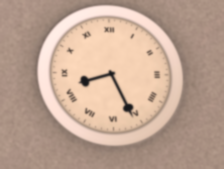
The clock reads 8 h 26 min
